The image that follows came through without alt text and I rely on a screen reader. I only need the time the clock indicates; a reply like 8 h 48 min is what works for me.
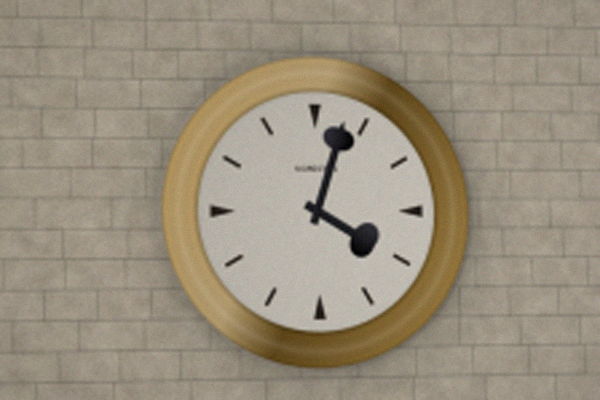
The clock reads 4 h 03 min
